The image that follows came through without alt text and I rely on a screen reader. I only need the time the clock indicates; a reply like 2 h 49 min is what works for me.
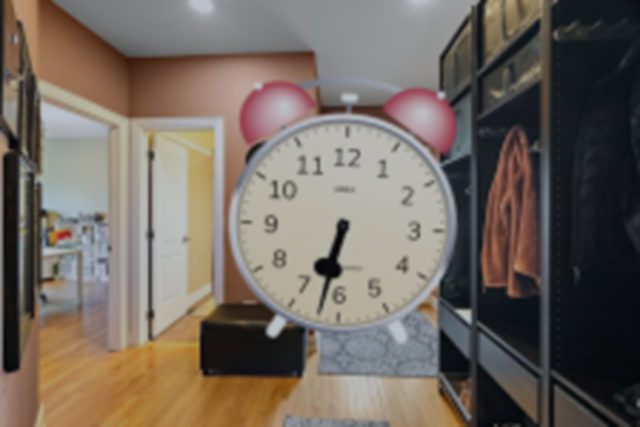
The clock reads 6 h 32 min
